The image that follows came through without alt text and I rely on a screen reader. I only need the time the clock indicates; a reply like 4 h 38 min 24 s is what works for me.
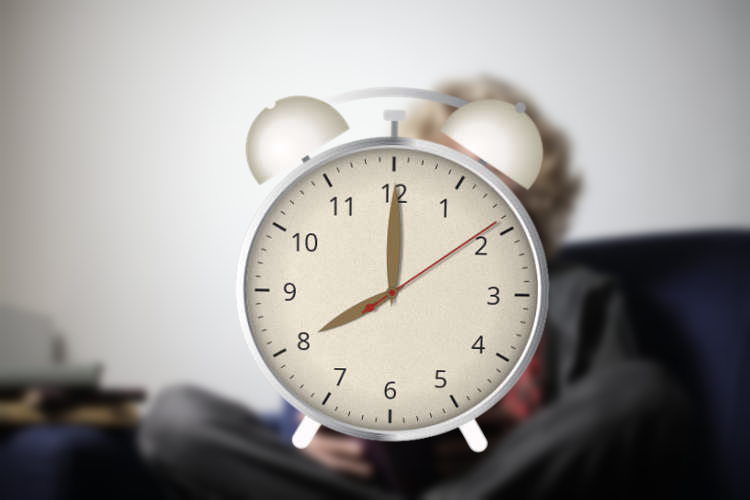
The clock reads 8 h 00 min 09 s
